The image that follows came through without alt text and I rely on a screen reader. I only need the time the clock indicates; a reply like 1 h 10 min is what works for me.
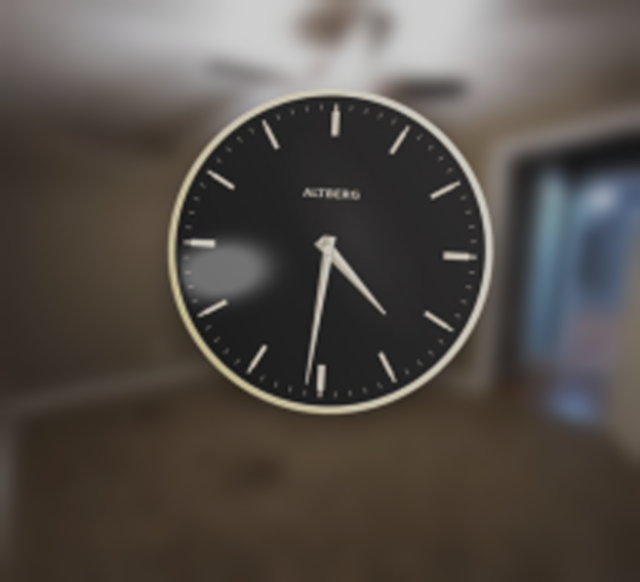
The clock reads 4 h 31 min
